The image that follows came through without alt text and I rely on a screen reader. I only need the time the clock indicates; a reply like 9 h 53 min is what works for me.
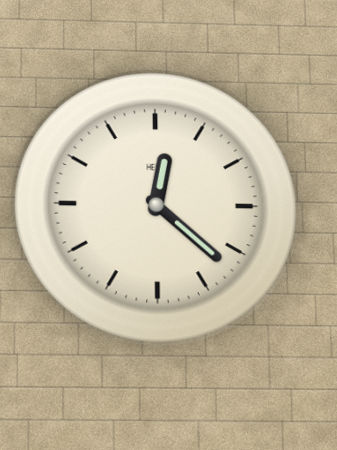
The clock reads 12 h 22 min
